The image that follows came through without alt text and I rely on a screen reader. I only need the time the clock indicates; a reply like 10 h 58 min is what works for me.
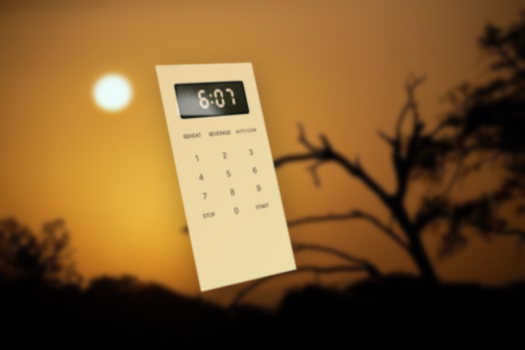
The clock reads 6 h 07 min
